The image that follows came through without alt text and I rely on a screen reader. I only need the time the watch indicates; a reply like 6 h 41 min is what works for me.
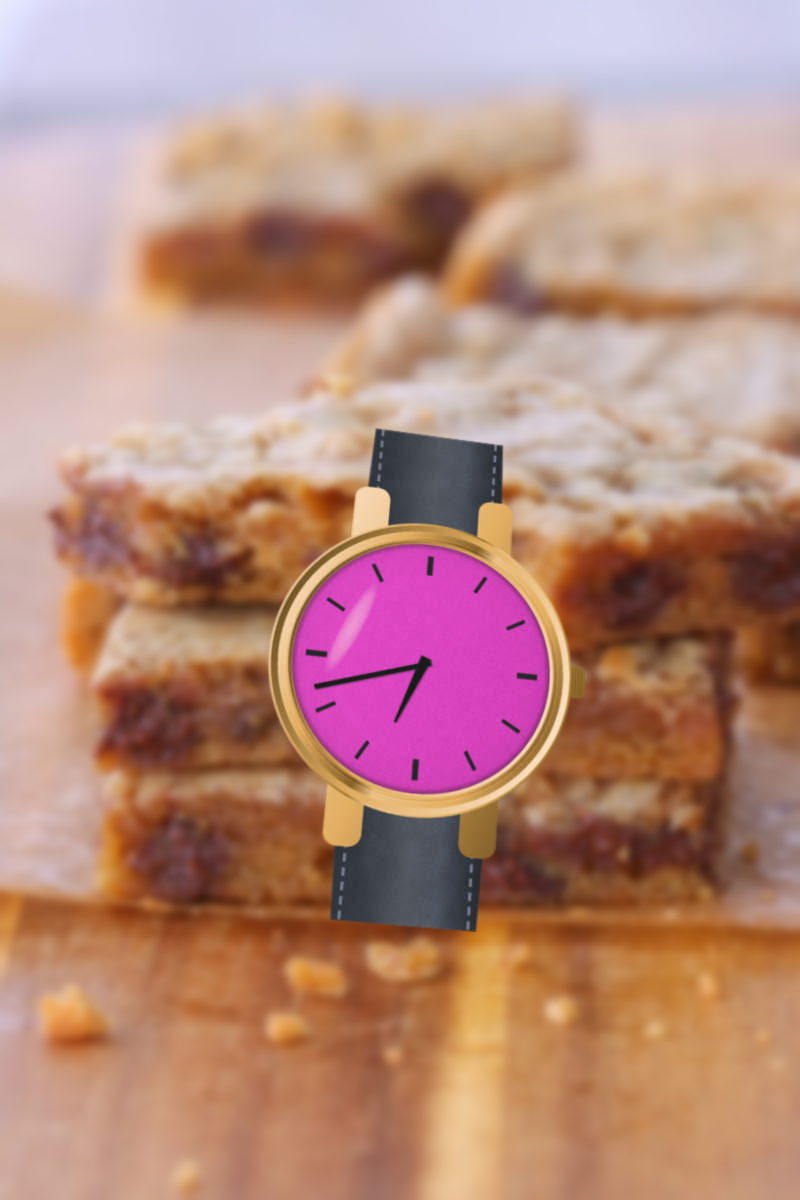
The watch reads 6 h 42 min
